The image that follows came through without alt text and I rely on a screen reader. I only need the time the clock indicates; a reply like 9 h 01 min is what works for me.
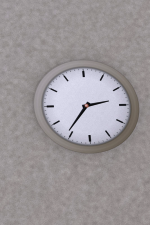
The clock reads 2 h 36 min
